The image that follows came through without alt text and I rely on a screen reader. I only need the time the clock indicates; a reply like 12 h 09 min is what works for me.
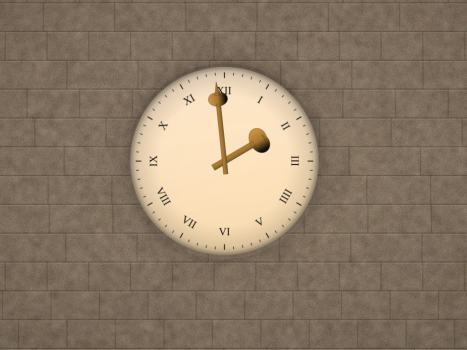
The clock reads 1 h 59 min
